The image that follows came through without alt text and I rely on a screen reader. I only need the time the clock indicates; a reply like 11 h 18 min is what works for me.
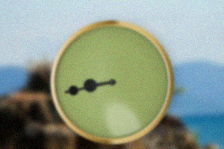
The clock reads 8 h 43 min
